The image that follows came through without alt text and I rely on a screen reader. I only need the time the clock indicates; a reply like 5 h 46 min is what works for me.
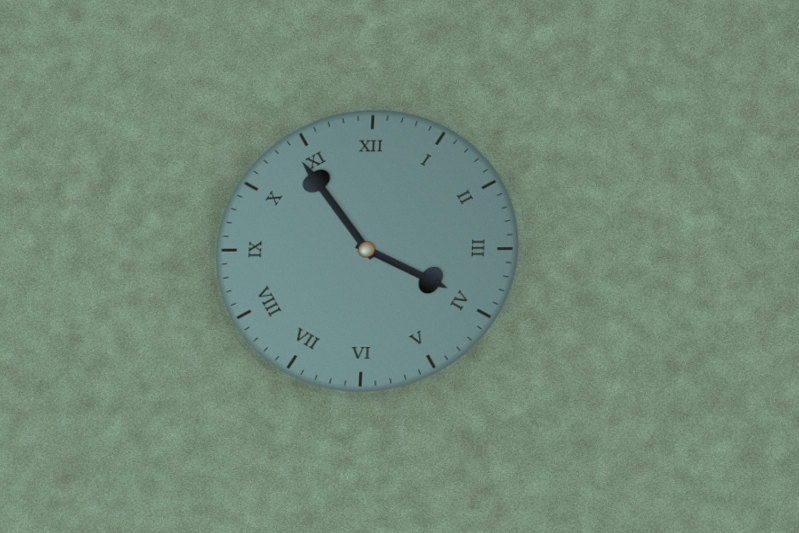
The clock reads 3 h 54 min
